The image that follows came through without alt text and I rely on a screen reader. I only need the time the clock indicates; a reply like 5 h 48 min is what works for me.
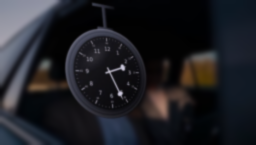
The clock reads 2 h 26 min
